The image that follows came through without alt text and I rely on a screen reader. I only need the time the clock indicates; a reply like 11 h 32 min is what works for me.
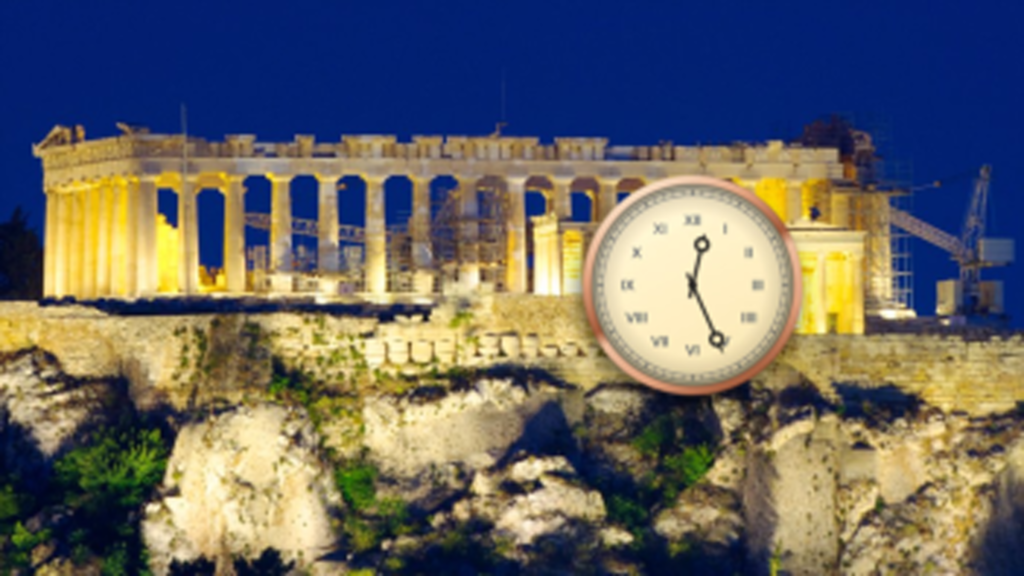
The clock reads 12 h 26 min
